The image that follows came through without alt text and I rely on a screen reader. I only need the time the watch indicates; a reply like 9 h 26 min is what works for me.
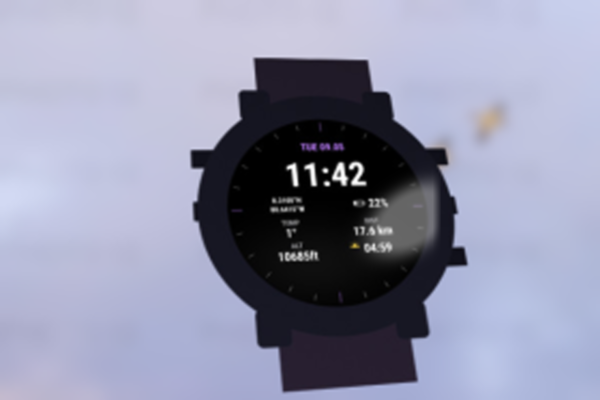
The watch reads 11 h 42 min
